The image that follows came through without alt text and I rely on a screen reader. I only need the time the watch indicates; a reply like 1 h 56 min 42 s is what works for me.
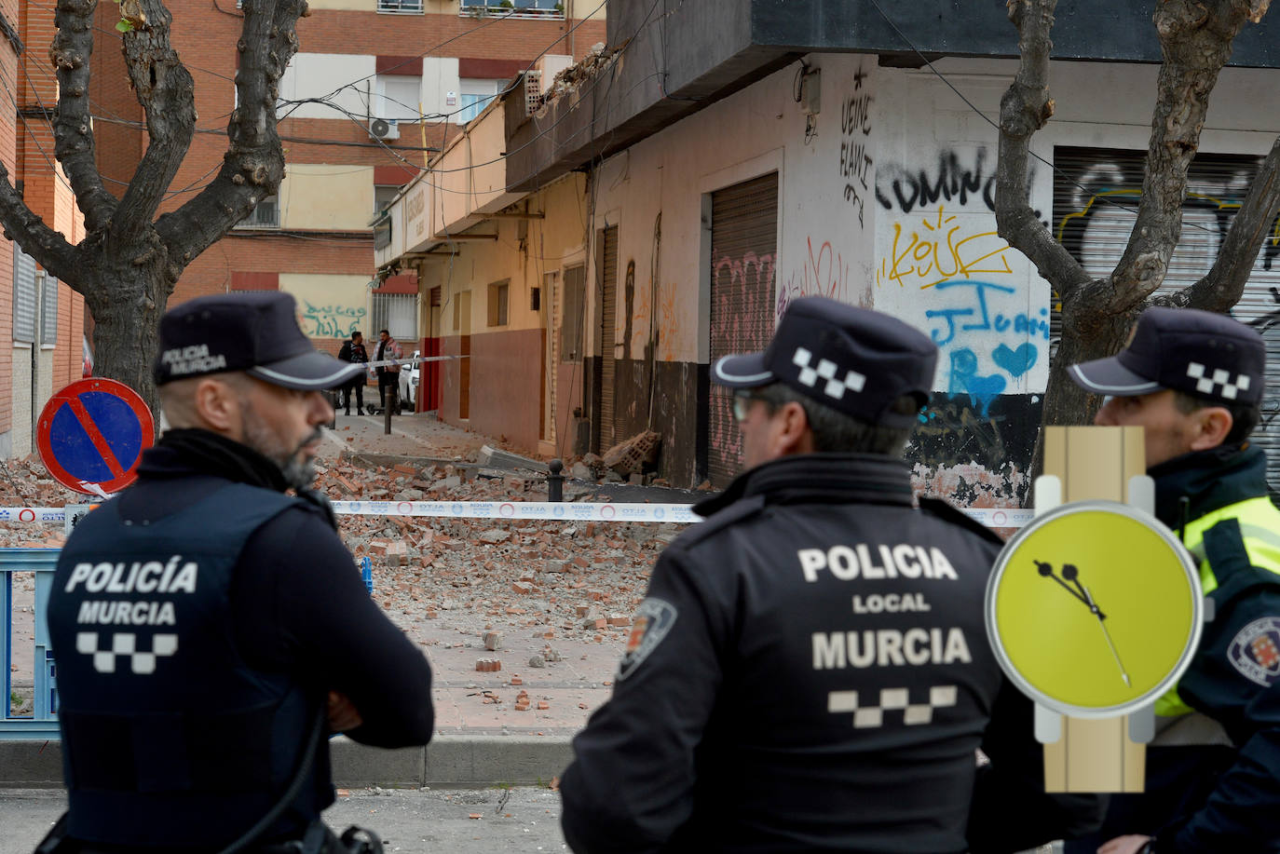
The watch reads 10 h 51 min 26 s
